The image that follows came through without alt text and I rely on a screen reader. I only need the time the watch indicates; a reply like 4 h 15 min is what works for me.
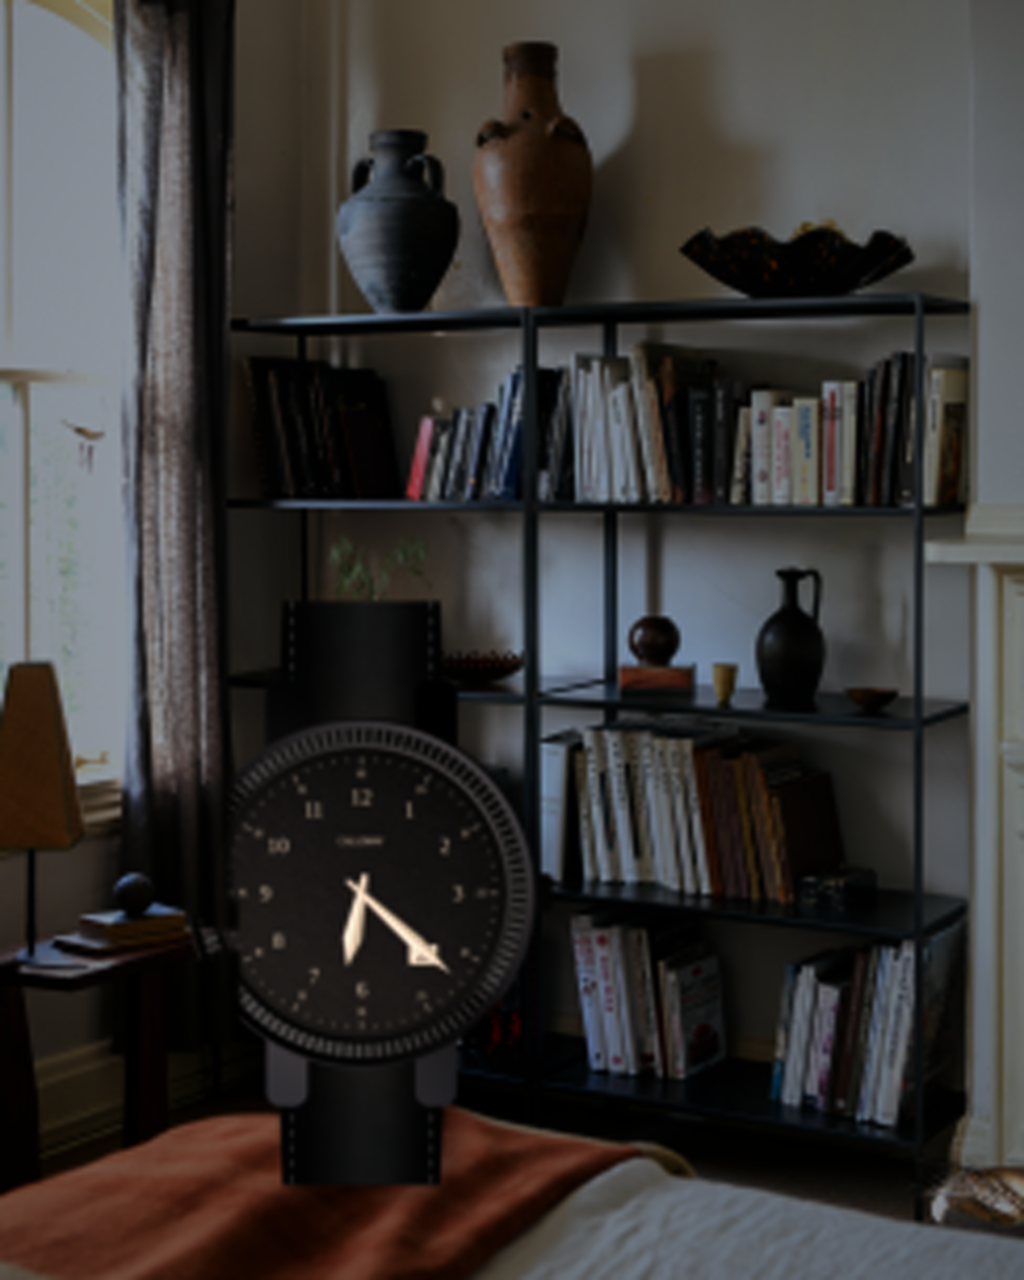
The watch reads 6 h 22 min
